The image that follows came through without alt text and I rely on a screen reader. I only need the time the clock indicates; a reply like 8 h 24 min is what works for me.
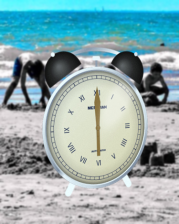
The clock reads 6 h 00 min
